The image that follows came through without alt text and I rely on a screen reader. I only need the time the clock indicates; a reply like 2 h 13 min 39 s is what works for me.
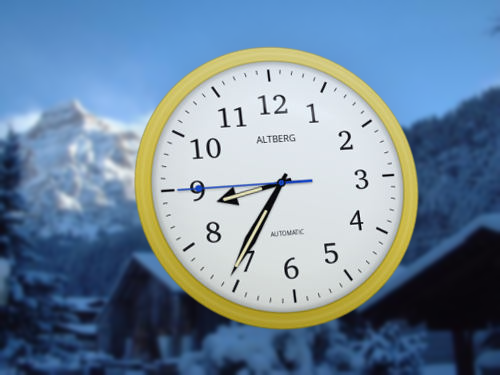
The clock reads 8 h 35 min 45 s
